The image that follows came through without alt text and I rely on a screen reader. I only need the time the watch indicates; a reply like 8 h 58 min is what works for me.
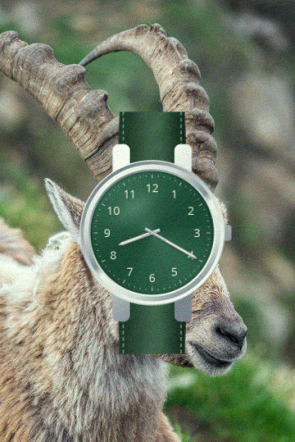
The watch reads 8 h 20 min
